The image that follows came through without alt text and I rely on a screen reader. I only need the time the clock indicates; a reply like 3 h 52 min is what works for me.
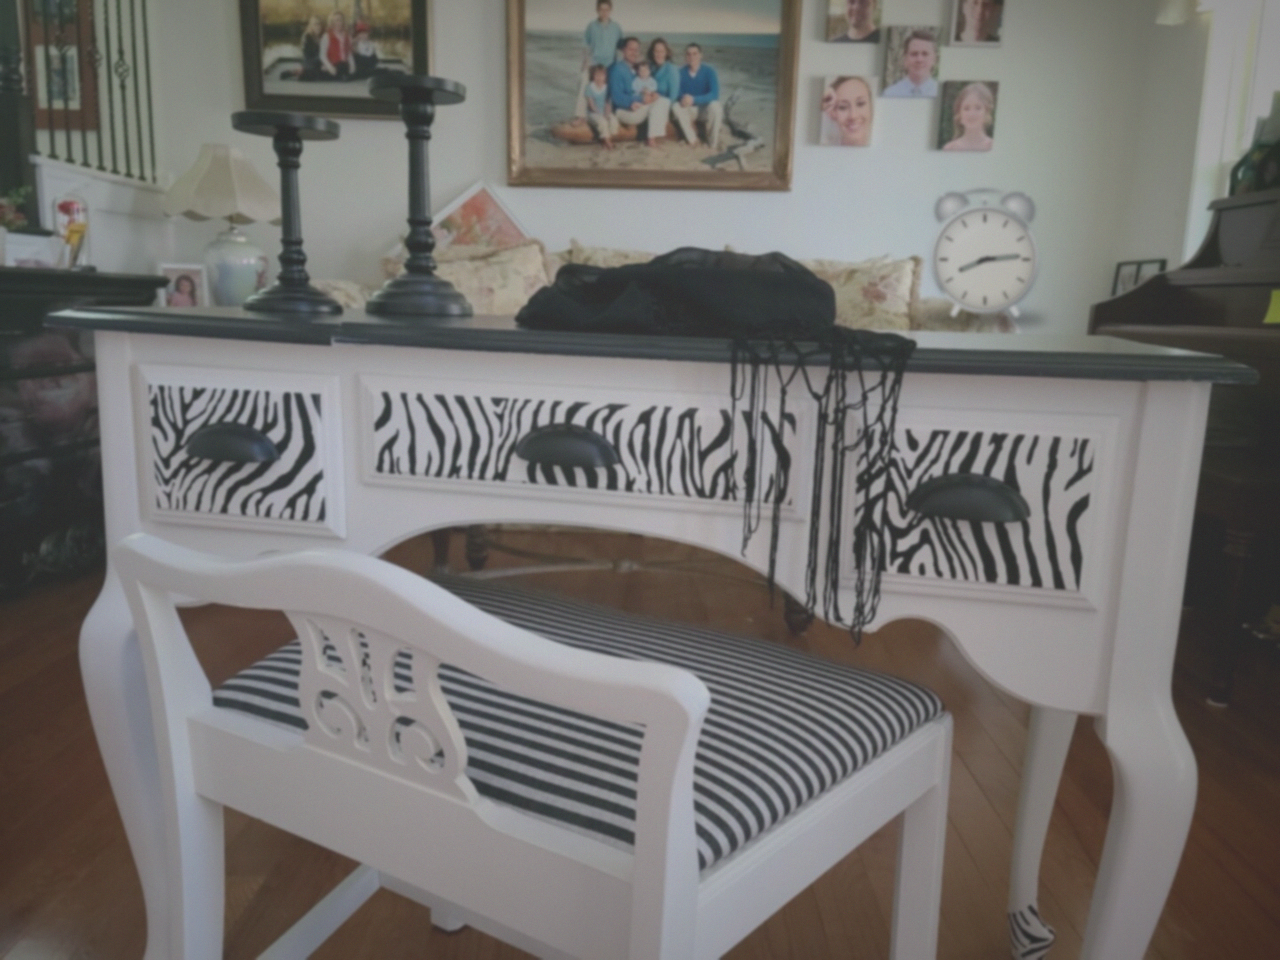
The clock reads 8 h 14 min
